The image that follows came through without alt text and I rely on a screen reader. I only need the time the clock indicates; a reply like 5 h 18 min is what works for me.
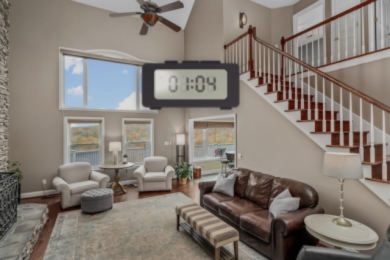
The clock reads 1 h 04 min
